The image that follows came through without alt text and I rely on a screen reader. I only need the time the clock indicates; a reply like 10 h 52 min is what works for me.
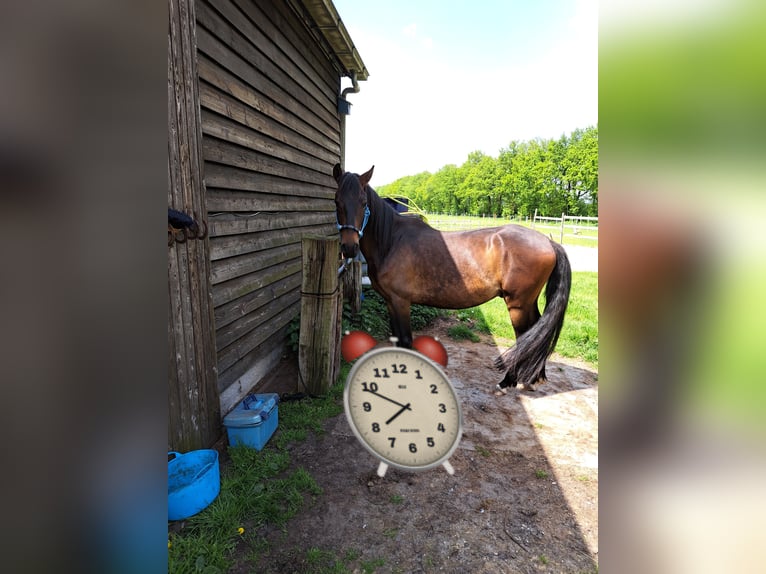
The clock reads 7 h 49 min
